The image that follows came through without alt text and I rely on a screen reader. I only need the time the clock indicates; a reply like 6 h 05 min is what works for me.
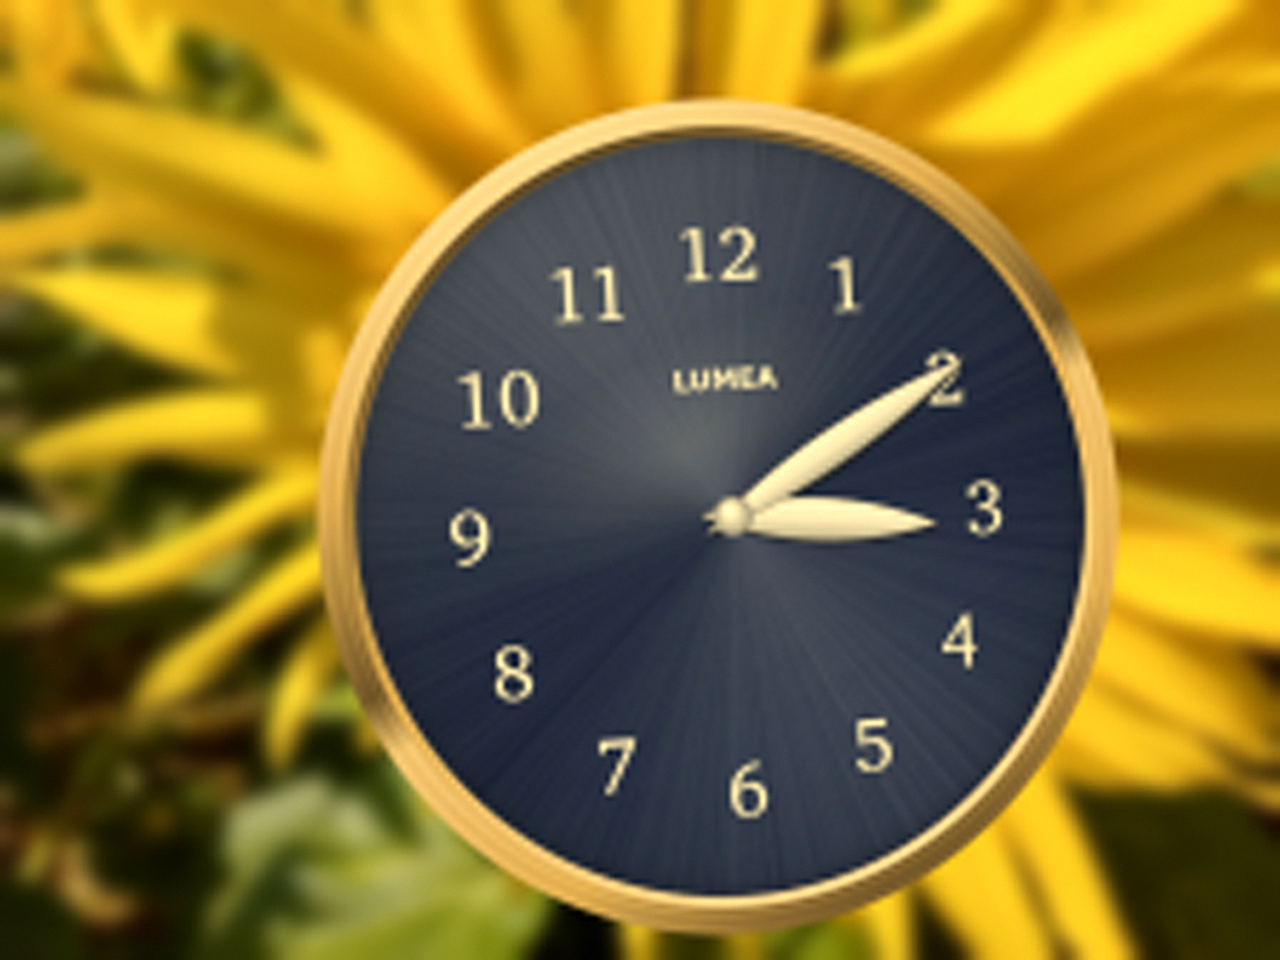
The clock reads 3 h 10 min
